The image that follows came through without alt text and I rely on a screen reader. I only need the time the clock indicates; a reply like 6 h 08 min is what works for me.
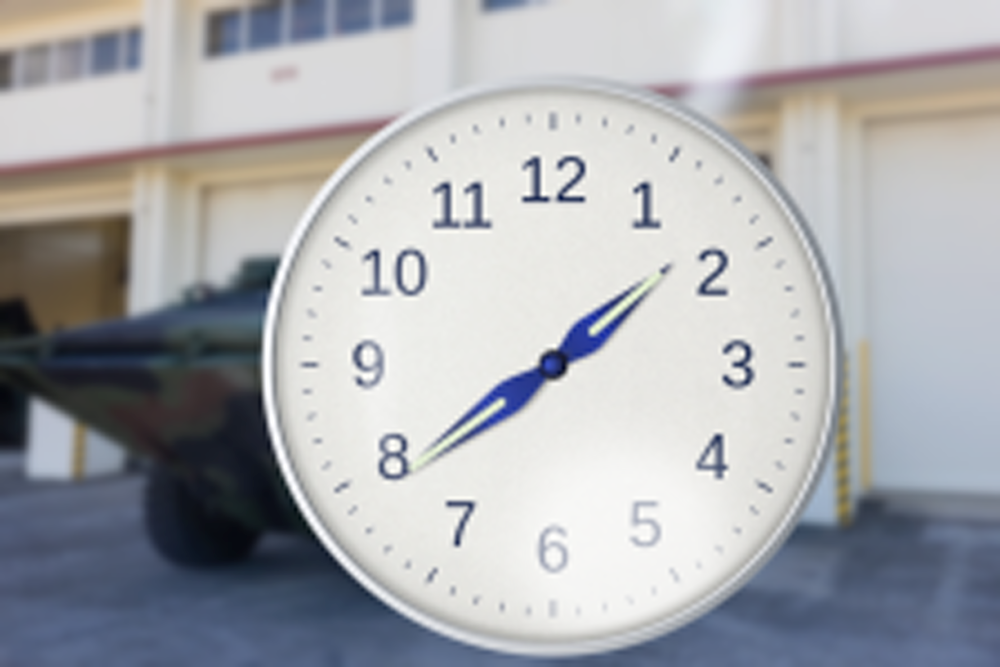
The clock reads 1 h 39 min
